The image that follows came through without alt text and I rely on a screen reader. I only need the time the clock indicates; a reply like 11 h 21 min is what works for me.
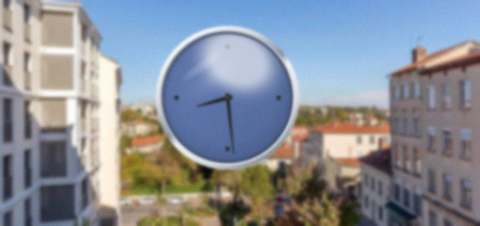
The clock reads 8 h 29 min
